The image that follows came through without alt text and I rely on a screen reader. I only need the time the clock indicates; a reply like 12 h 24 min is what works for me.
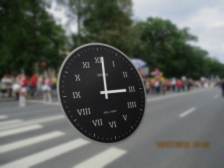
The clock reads 3 h 01 min
